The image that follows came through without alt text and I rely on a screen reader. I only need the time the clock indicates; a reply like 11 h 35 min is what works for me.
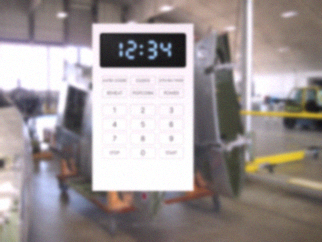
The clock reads 12 h 34 min
